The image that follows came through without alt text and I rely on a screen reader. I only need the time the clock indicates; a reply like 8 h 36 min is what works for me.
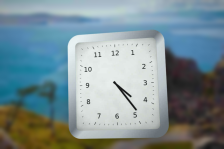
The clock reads 4 h 24 min
